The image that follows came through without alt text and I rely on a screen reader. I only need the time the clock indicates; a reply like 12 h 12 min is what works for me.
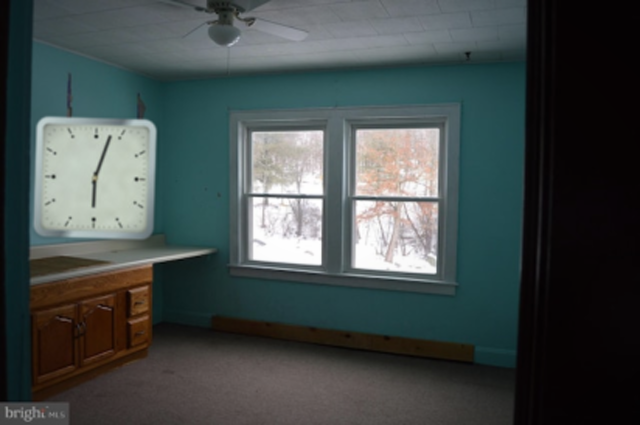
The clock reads 6 h 03 min
